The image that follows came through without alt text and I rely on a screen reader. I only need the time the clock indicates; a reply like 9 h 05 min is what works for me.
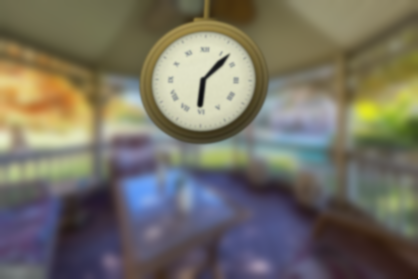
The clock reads 6 h 07 min
